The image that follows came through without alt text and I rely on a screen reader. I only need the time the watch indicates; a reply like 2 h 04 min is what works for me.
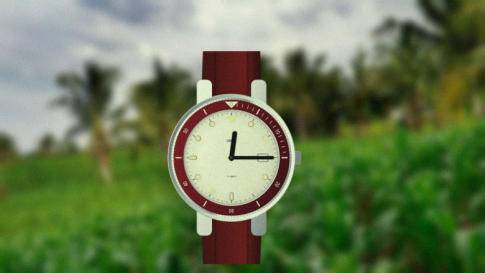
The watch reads 12 h 15 min
